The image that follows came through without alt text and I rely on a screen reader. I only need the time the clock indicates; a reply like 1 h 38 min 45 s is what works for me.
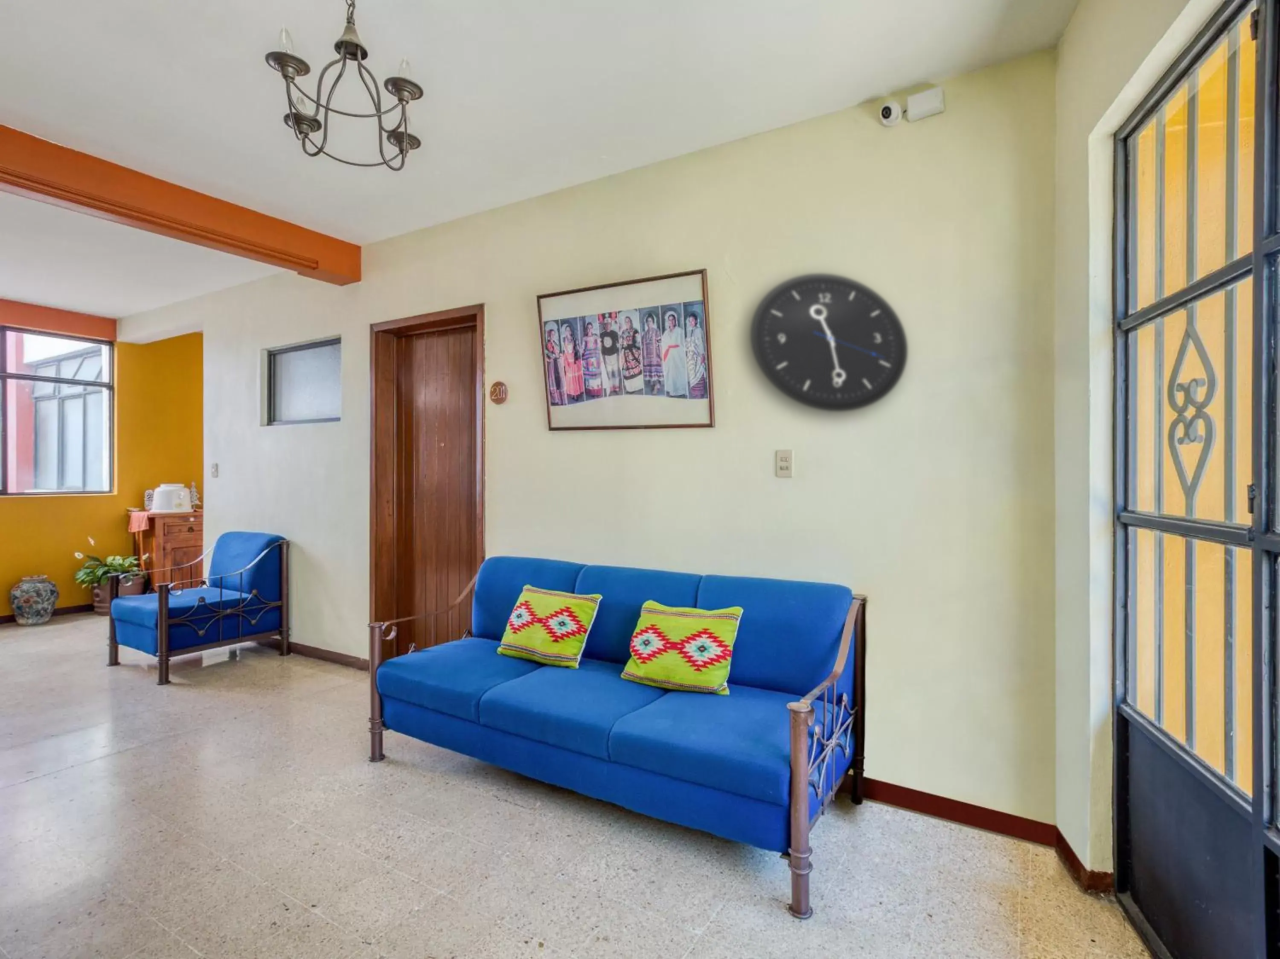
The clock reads 11 h 29 min 19 s
